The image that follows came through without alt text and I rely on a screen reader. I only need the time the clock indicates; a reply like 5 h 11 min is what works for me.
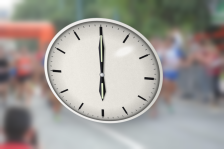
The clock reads 6 h 00 min
